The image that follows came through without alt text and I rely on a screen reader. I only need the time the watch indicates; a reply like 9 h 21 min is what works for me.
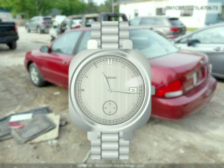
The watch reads 11 h 16 min
